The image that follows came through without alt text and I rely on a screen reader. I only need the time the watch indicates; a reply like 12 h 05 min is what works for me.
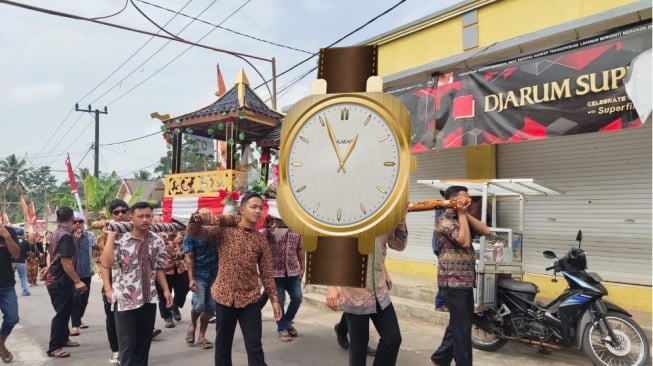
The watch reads 12 h 56 min
